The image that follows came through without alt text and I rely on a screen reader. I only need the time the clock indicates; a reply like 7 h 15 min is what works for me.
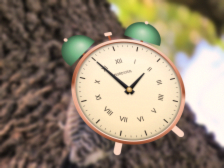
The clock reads 1 h 55 min
